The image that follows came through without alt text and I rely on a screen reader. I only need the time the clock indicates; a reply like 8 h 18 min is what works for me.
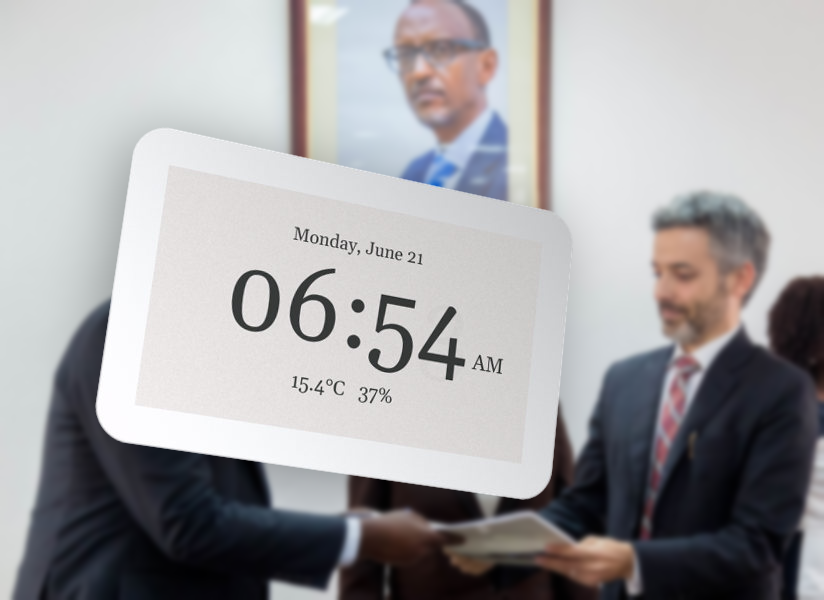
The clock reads 6 h 54 min
